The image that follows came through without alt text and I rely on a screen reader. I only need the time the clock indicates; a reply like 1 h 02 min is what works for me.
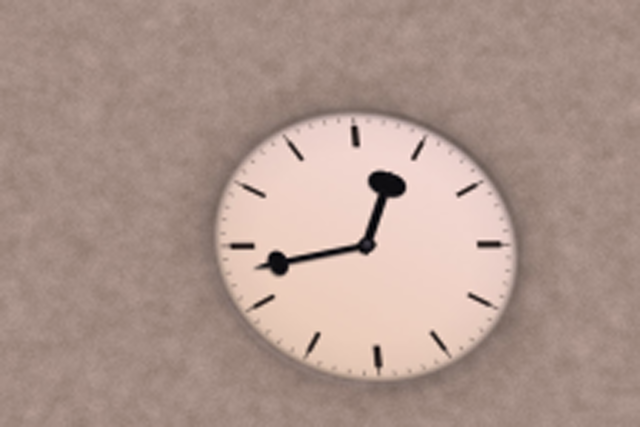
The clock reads 12 h 43 min
